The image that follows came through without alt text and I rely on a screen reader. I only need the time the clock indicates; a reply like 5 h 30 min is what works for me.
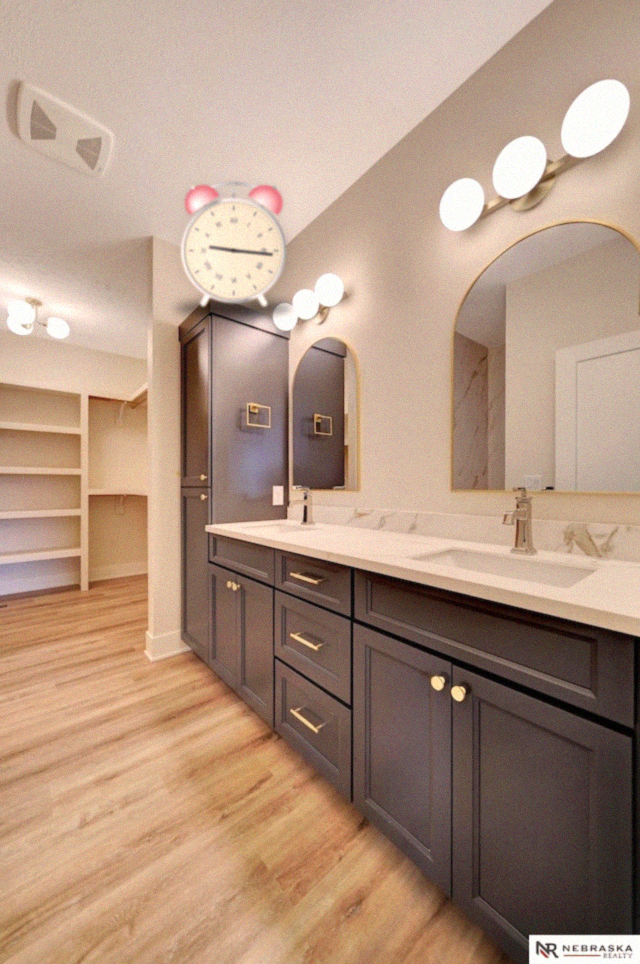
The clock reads 9 h 16 min
